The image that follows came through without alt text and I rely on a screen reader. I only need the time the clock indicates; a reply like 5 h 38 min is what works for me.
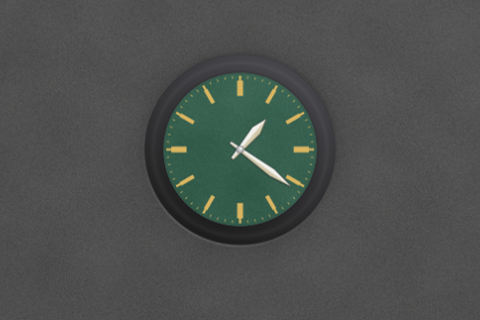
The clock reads 1 h 21 min
